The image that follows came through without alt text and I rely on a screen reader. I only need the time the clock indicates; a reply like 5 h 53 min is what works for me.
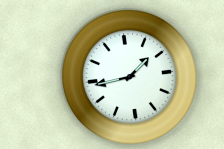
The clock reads 1 h 44 min
